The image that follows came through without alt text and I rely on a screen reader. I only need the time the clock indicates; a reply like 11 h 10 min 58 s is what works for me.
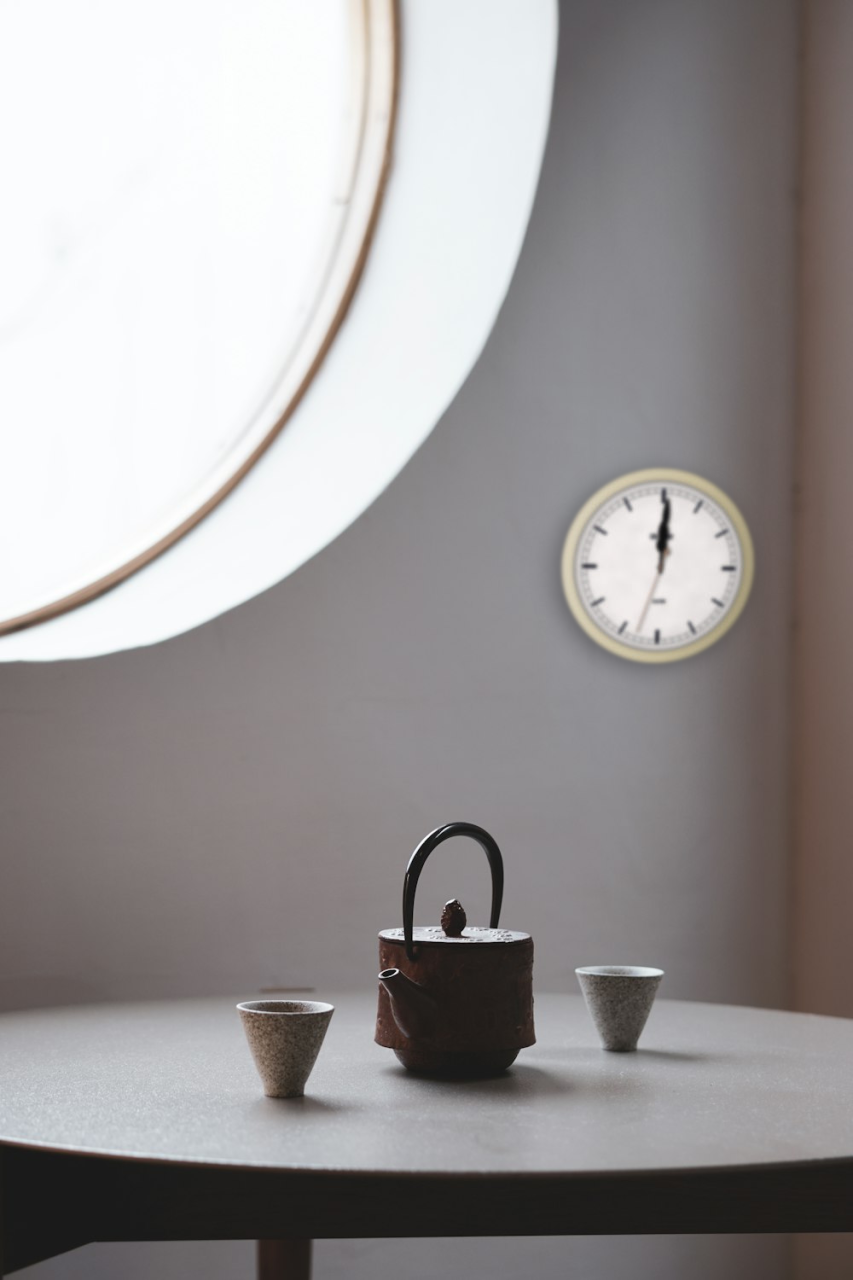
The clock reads 12 h 00 min 33 s
